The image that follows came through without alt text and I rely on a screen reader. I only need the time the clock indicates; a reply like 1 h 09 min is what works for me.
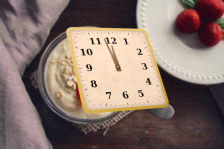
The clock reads 11 h 58 min
